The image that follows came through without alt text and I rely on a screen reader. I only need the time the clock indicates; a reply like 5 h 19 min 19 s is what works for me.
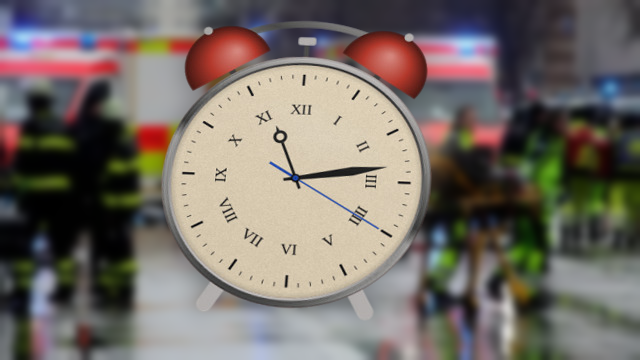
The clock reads 11 h 13 min 20 s
